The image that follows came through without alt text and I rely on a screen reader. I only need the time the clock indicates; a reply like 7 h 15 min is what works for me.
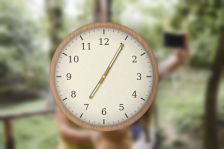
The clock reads 7 h 05 min
